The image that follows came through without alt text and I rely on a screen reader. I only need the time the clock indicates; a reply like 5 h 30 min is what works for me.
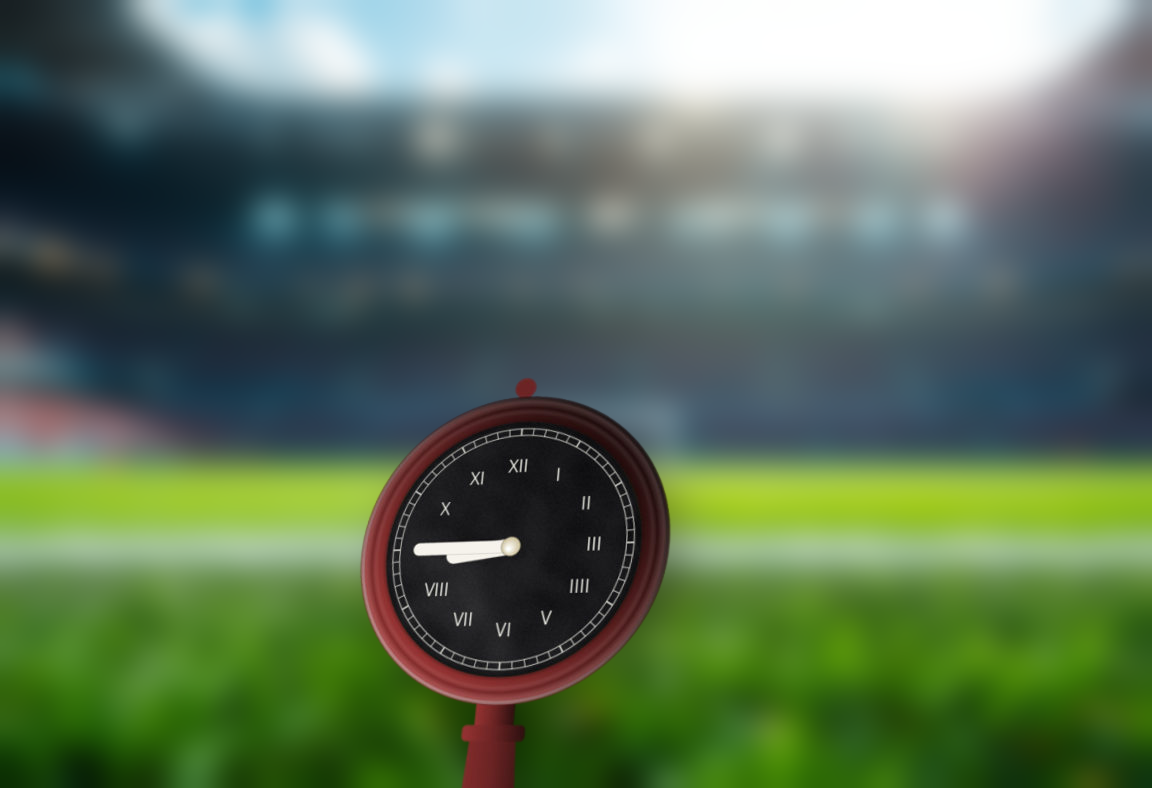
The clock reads 8 h 45 min
